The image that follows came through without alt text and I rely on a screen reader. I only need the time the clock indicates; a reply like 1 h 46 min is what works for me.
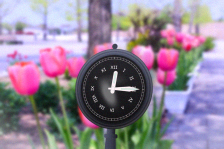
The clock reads 12 h 15 min
